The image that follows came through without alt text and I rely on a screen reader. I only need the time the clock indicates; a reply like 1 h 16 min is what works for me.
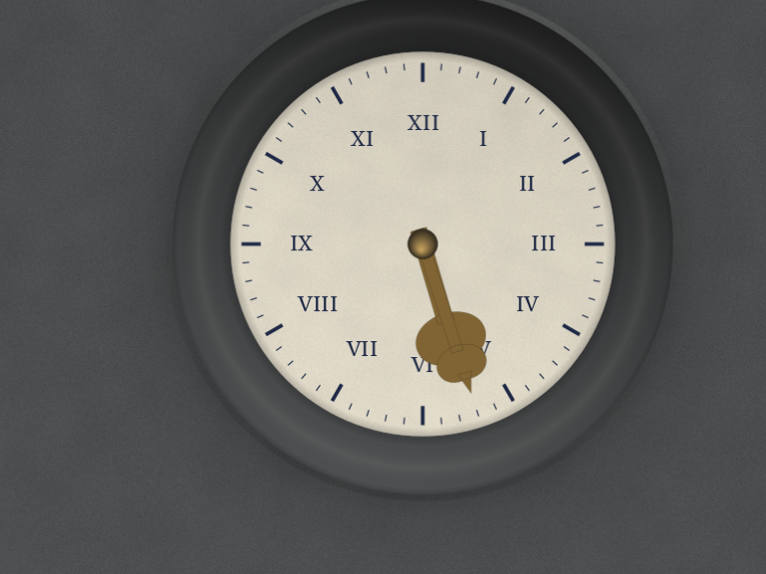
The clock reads 5 h 27 min
